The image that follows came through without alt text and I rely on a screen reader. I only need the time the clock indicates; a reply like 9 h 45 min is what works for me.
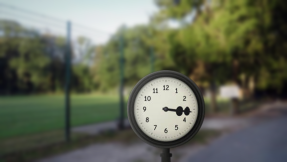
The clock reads 3 h 16 min
